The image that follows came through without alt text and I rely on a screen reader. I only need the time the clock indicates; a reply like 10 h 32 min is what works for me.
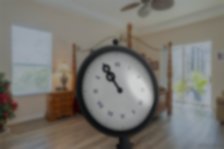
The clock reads 10 h 55 min
